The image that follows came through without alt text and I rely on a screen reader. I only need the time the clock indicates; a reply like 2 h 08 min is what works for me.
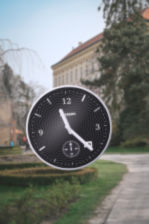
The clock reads 11 h 23 min
